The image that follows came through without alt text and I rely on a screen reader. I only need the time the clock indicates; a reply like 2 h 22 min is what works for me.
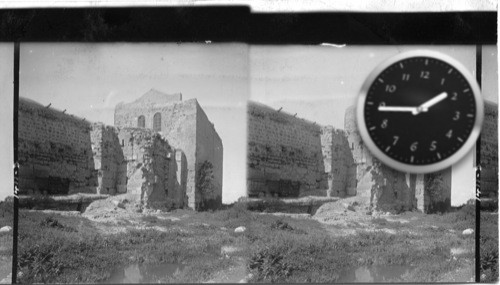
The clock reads 1 h 44 min
